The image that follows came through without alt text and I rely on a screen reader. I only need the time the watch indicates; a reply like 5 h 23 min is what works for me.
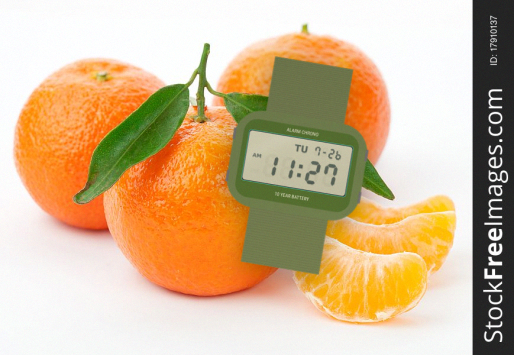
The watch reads 11 h 27 min
